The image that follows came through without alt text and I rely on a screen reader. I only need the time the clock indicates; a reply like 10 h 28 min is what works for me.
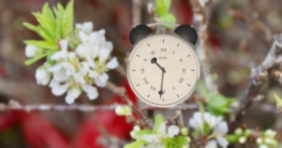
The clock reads 10 h 31 min
